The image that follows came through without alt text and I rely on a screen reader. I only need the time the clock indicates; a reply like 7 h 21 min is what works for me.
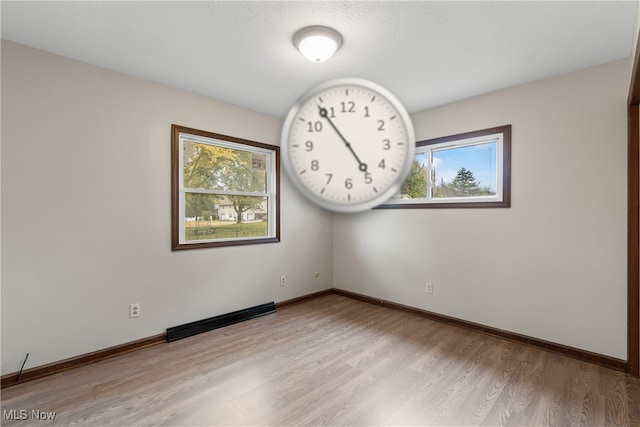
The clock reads 4 h 54 min
